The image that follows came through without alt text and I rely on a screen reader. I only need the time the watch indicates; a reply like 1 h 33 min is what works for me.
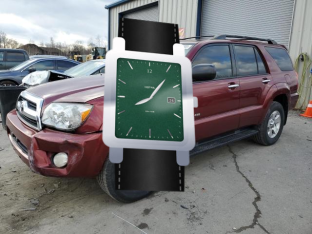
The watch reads 8 h 06 min
